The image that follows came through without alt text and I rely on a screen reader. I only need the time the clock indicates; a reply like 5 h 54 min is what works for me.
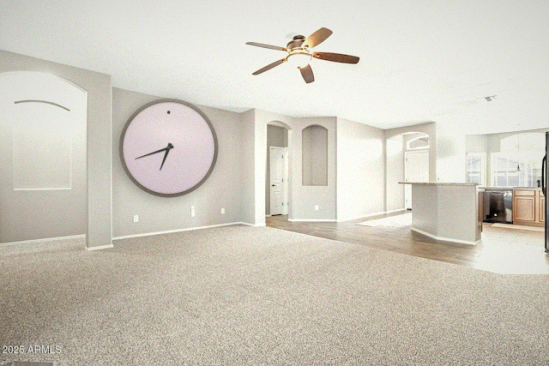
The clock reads 6 h 42 min
